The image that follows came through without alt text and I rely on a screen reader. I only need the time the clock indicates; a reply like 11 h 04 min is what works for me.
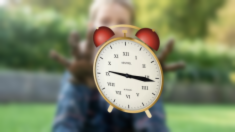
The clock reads 9 h 16 min
